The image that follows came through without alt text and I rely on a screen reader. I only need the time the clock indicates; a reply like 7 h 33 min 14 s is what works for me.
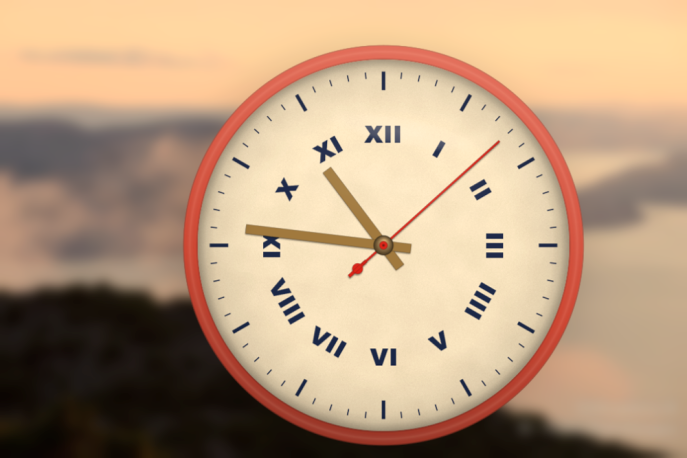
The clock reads 10 h 46 min 08 s
